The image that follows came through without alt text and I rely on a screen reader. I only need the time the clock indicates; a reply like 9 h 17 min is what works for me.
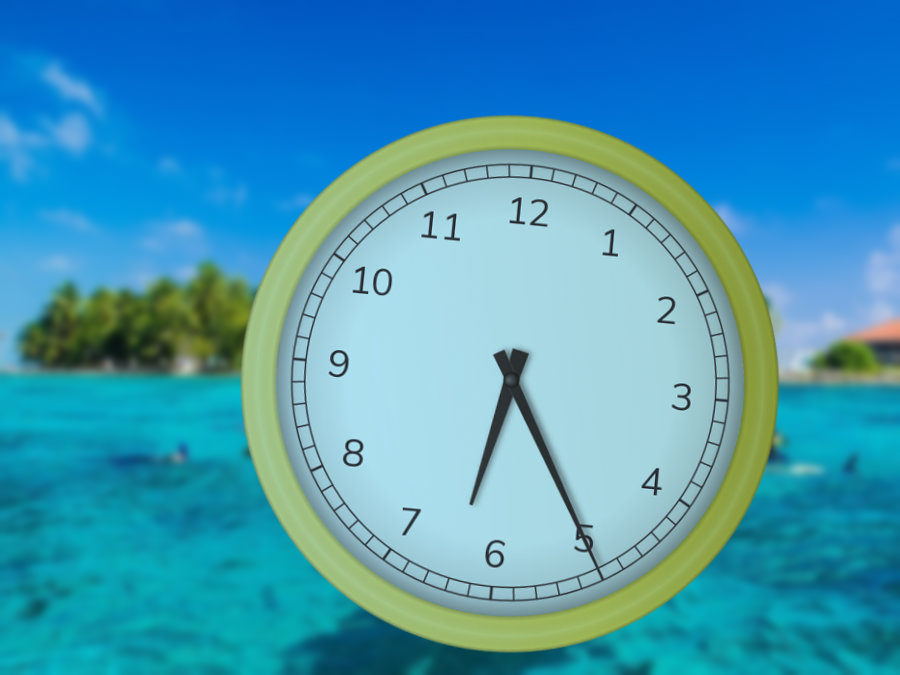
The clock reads 6 h 25 min
